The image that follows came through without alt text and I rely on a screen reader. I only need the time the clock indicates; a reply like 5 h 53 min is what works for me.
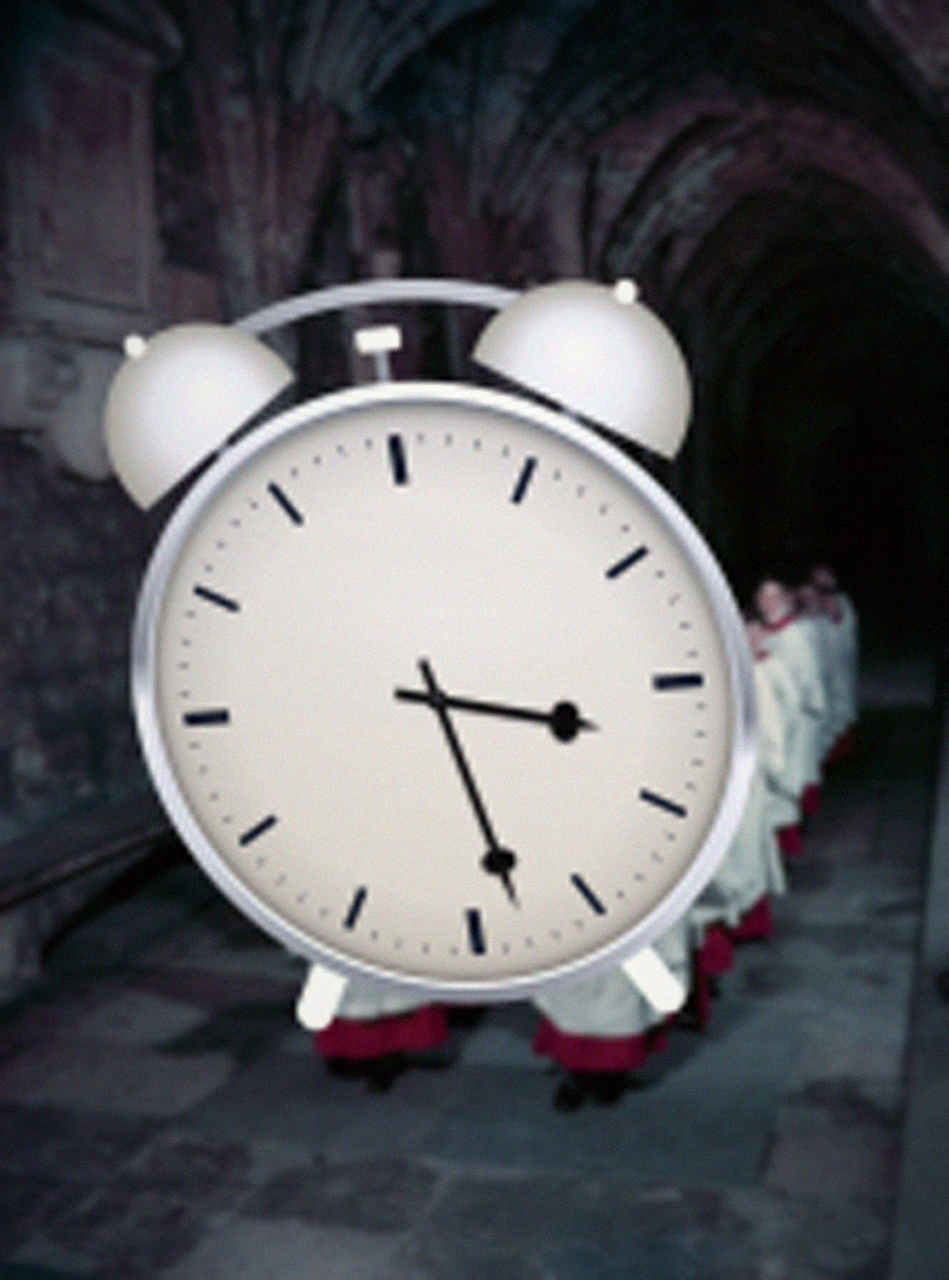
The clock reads 3 h 28 min
